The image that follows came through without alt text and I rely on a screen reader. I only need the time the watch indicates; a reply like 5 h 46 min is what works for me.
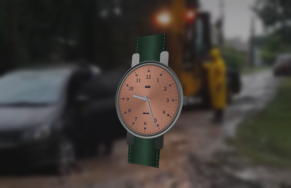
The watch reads 9 h 26 min
